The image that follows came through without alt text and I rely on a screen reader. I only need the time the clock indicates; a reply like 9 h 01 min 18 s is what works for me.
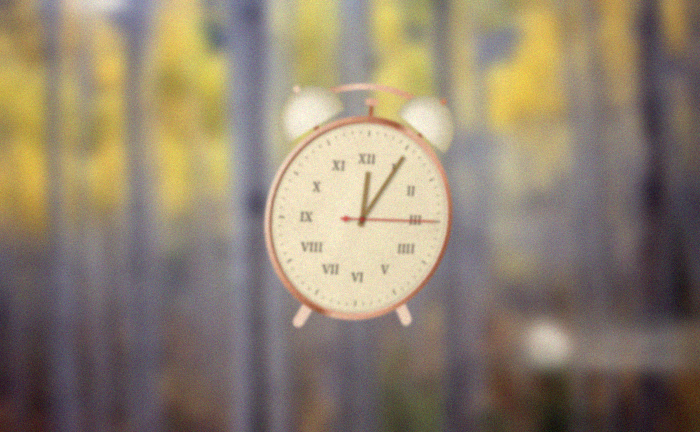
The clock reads 12 h 05 min 15 s
